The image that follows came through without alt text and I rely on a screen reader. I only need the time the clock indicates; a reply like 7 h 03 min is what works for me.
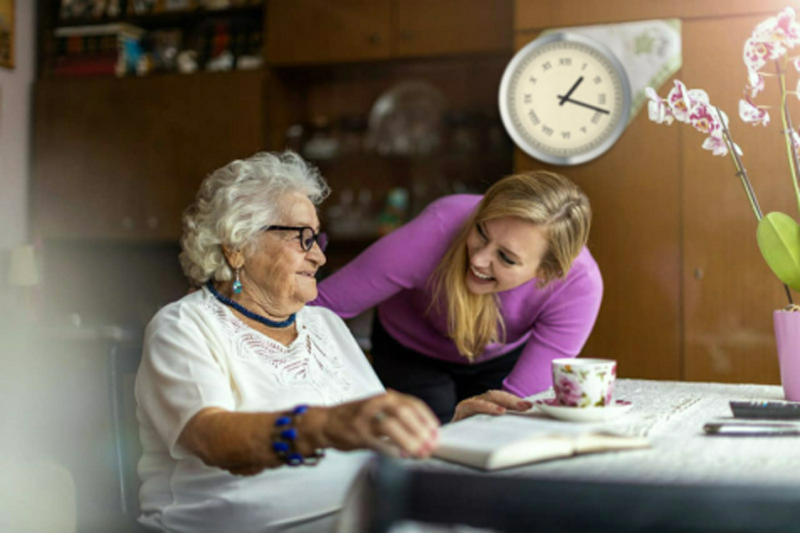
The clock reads 1 h 18 min
